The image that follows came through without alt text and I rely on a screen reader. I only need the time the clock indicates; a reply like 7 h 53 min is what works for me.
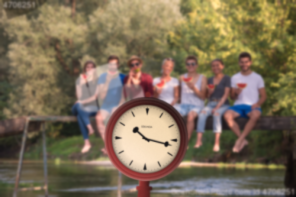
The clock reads 10 h 17 min
